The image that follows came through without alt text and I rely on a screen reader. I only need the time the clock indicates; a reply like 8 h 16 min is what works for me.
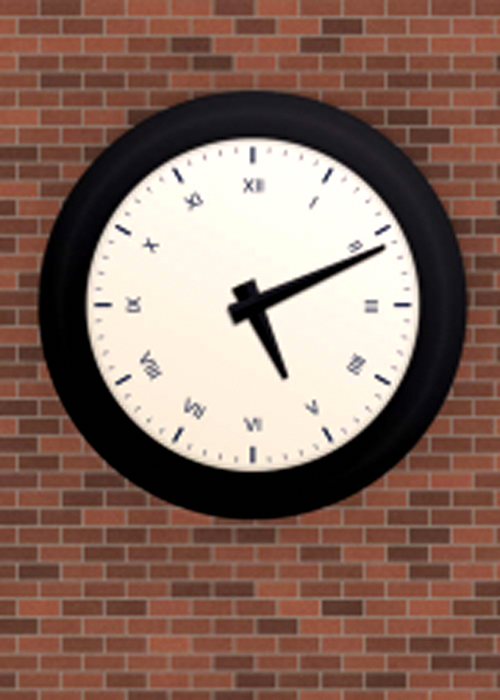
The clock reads 5 h 11 min
